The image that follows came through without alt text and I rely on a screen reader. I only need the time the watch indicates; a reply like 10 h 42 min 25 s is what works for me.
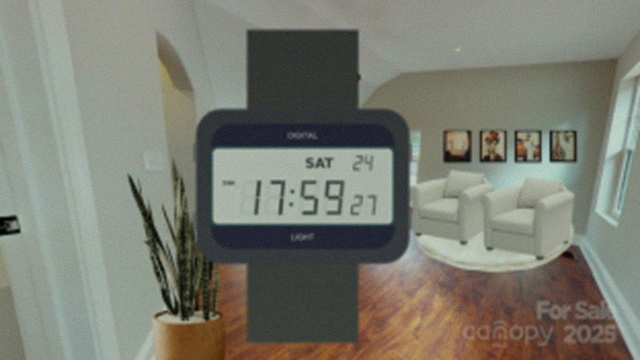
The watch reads 17 h 59 min 27 s
